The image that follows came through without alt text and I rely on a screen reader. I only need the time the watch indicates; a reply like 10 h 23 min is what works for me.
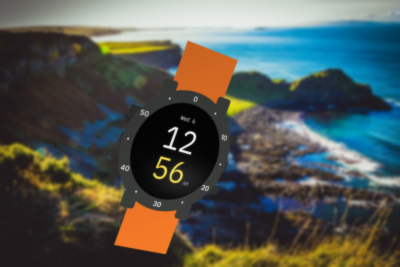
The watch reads 12 h 56 min
